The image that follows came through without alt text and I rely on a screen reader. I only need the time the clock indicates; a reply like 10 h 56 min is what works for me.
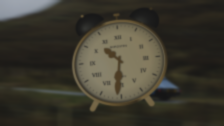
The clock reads 10 h 31 min
